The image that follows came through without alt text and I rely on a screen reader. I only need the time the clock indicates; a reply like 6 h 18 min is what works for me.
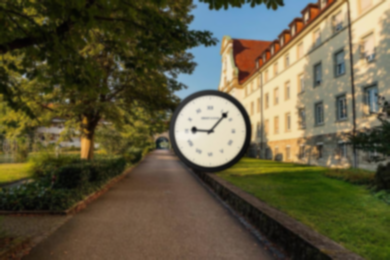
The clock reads 9 h 07 min
